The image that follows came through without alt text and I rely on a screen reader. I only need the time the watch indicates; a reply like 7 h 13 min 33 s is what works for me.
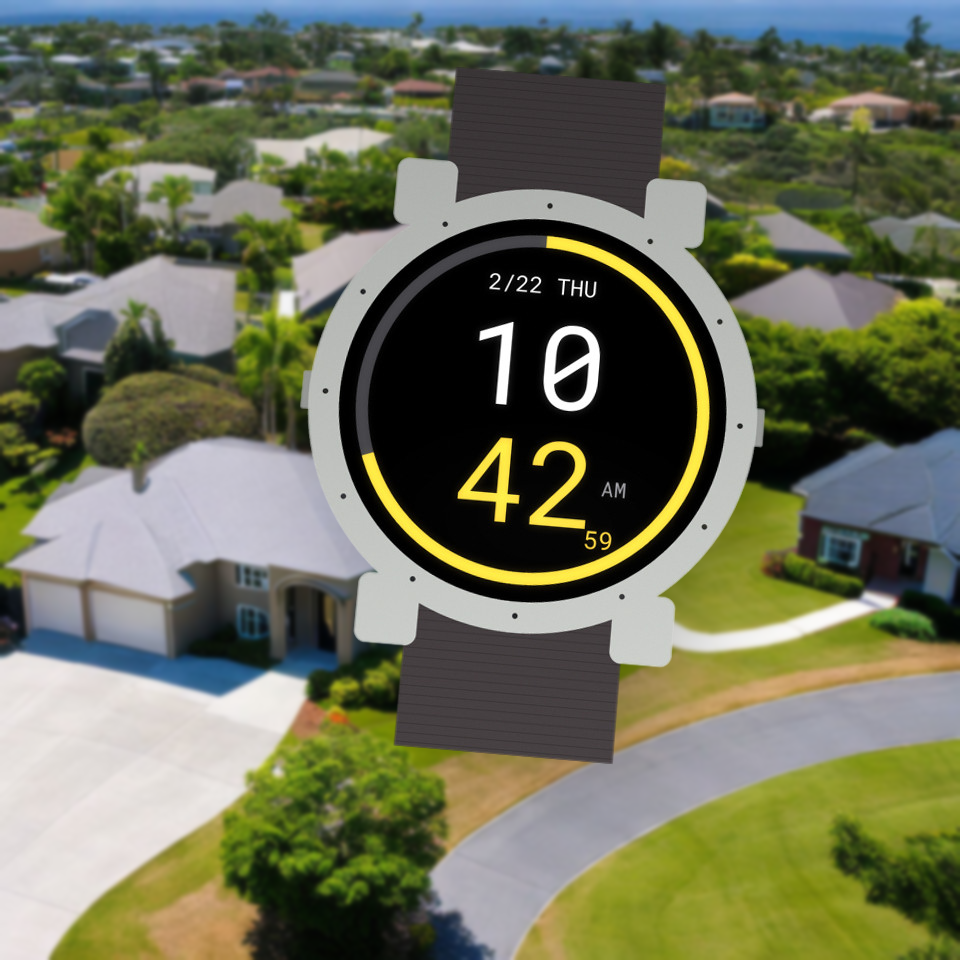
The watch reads 10 h 42 min 59 s
